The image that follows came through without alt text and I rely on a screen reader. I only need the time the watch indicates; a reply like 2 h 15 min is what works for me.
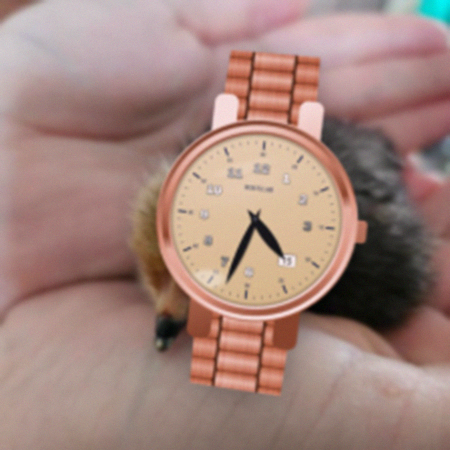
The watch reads 4 h 33 min
